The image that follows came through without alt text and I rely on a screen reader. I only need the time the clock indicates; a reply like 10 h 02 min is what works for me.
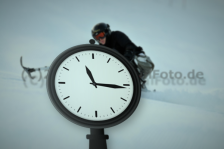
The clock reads 11 h 16 min
